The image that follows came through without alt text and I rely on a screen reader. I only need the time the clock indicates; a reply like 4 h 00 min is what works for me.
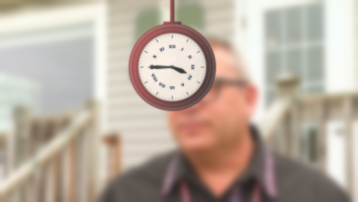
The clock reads 3 h 45 min
